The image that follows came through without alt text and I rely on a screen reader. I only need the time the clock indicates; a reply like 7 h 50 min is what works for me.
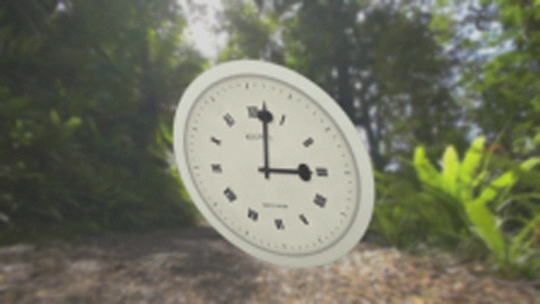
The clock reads 3 h 02 min
